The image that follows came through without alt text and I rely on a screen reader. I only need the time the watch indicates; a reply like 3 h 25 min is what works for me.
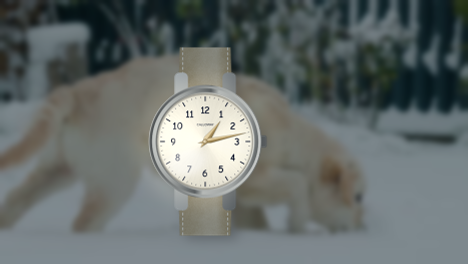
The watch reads 1 h 13 min
